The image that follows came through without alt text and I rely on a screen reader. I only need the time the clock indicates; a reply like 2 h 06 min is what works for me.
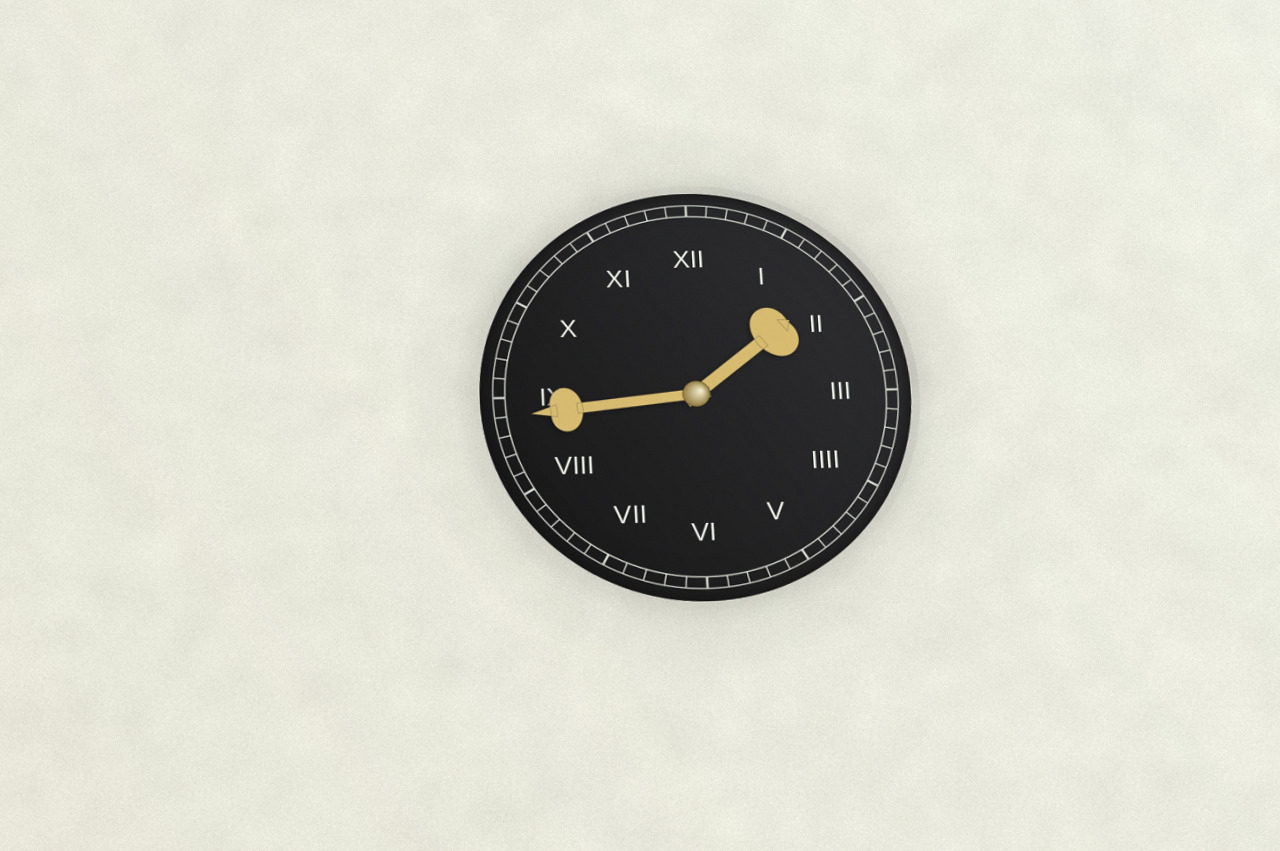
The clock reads 1 h 44 min
